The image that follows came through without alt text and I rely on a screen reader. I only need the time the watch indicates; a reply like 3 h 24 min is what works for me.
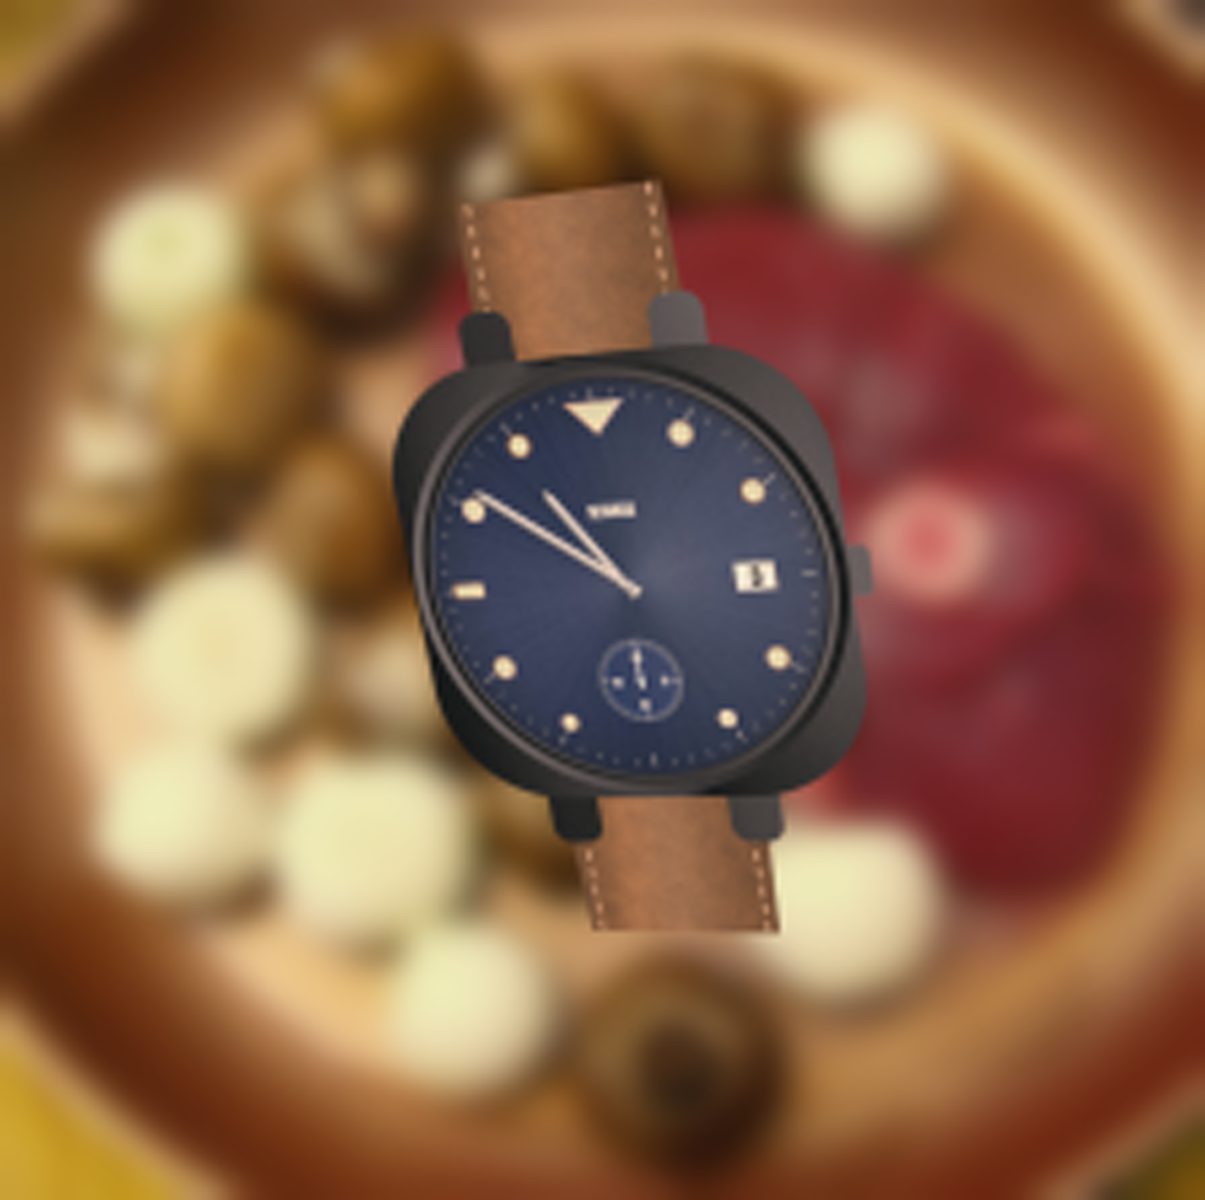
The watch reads 10 h 51 min
